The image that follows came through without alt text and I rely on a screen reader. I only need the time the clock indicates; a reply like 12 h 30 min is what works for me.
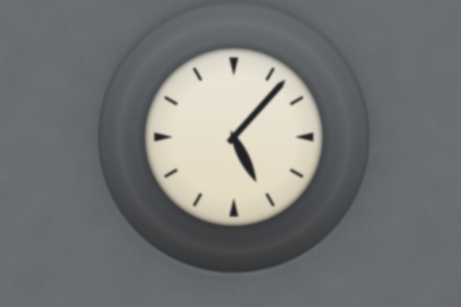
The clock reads 5 h 07 min
